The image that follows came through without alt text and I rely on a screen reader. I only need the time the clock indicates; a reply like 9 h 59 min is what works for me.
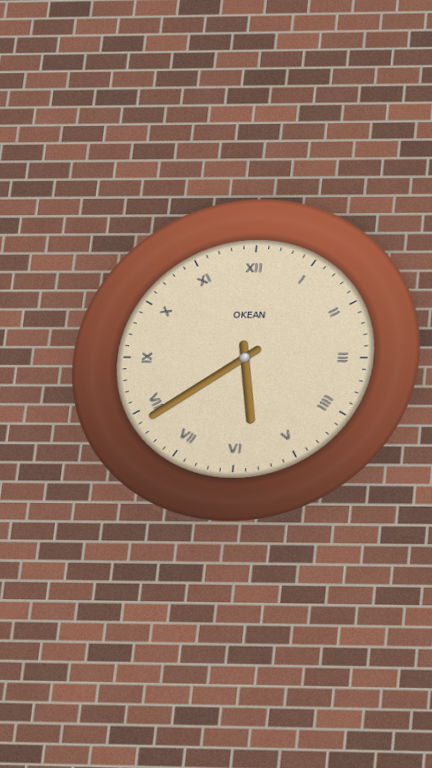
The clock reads 5 h 39 min
